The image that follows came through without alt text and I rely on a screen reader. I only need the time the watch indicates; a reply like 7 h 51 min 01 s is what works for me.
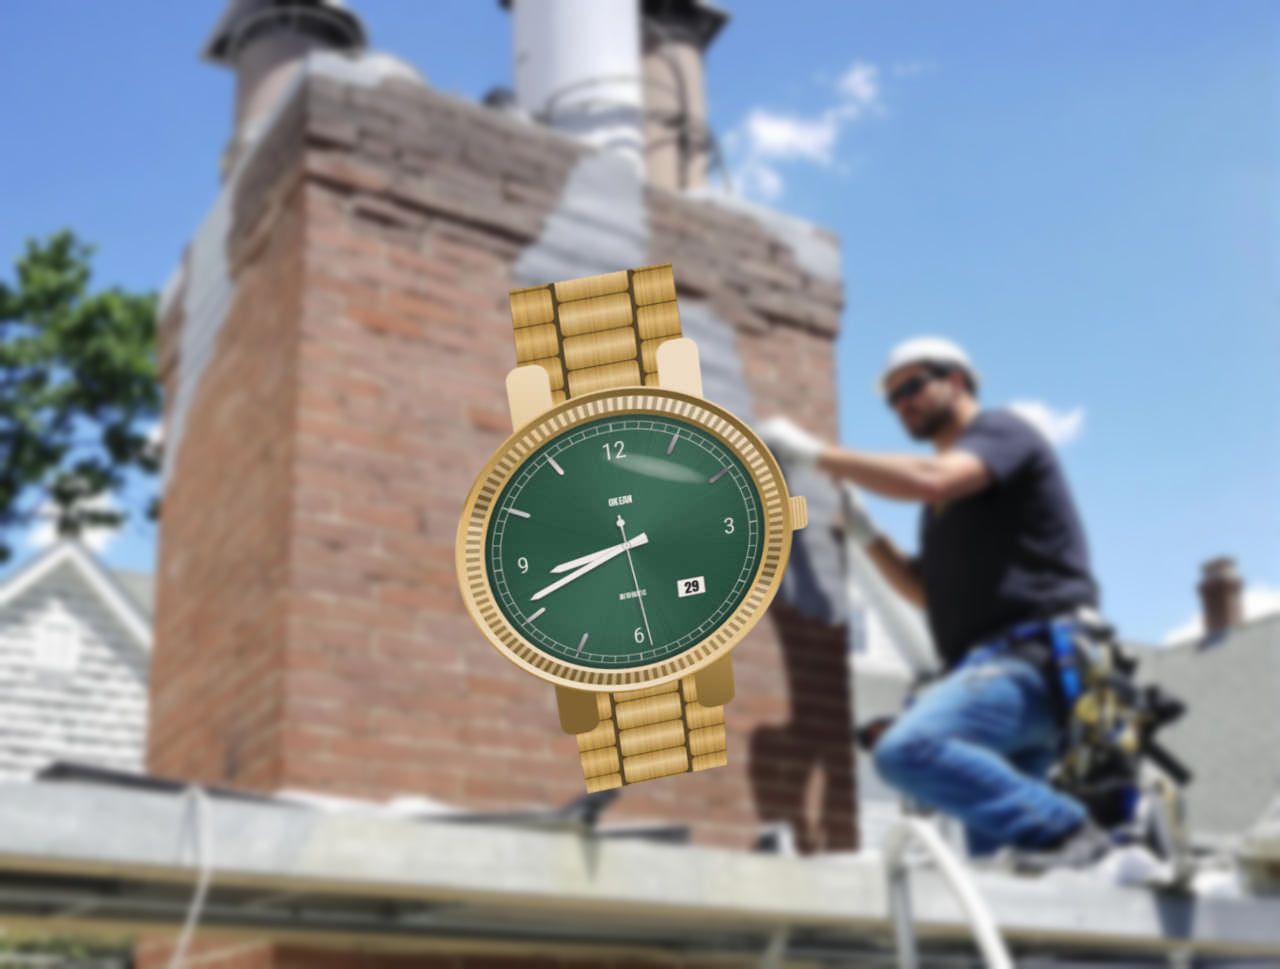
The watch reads 8 h 41 min 29 s
